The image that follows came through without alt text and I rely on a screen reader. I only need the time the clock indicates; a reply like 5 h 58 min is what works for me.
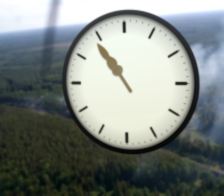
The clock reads 10 h 54 min
